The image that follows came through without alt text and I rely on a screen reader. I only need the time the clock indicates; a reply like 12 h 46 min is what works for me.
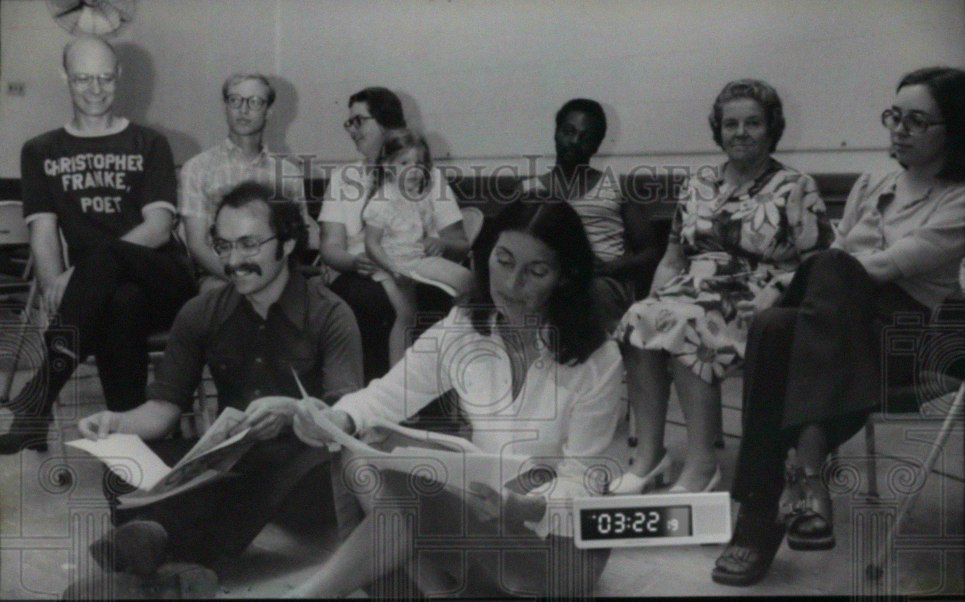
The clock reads 3 h 22 min
